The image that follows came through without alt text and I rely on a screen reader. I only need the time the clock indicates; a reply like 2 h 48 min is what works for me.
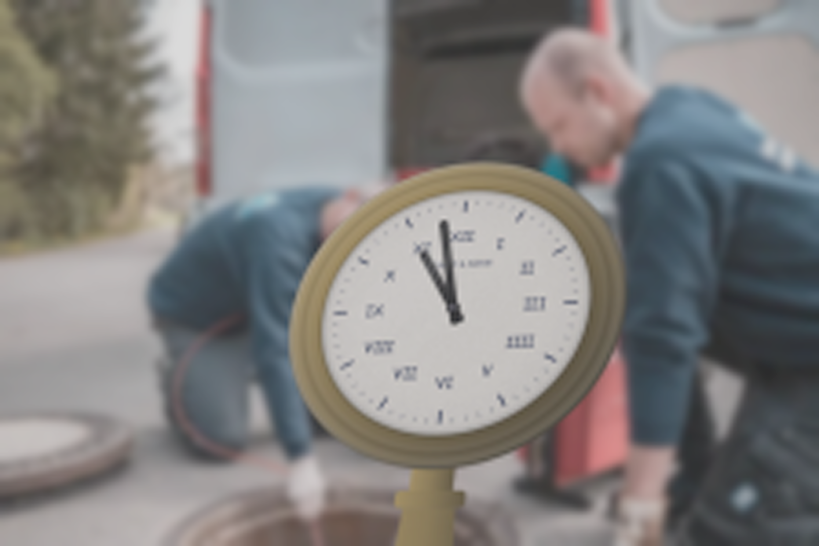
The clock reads 10 h 58 min
